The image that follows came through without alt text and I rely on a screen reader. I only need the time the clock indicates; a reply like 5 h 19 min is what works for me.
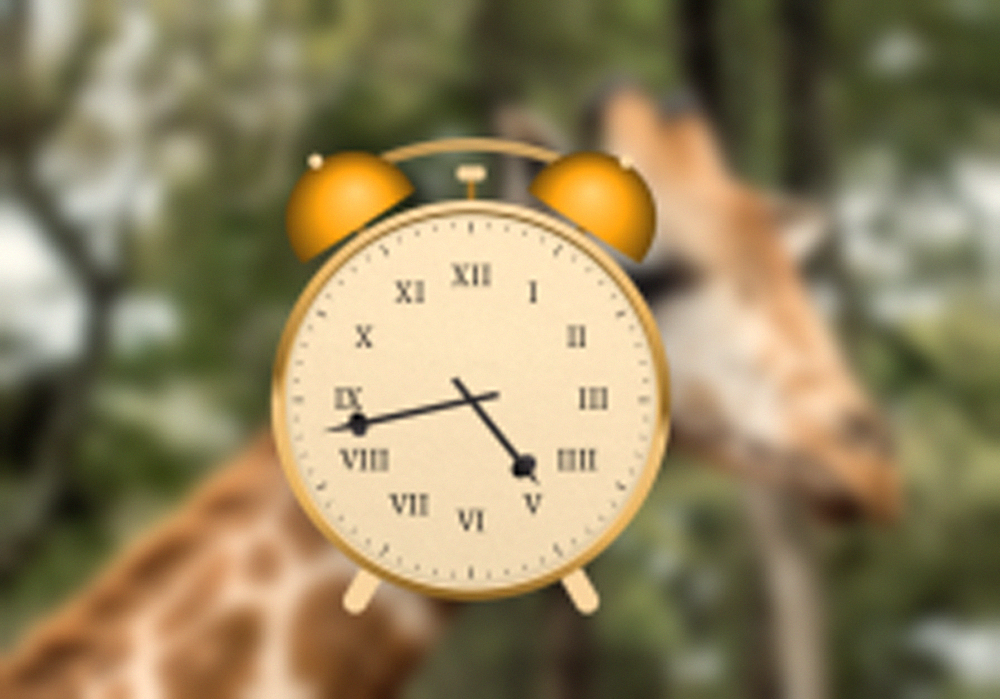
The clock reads 4 h 43 min
